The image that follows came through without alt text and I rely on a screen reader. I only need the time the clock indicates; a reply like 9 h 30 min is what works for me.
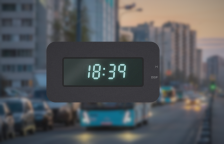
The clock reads 18 h 39 min
